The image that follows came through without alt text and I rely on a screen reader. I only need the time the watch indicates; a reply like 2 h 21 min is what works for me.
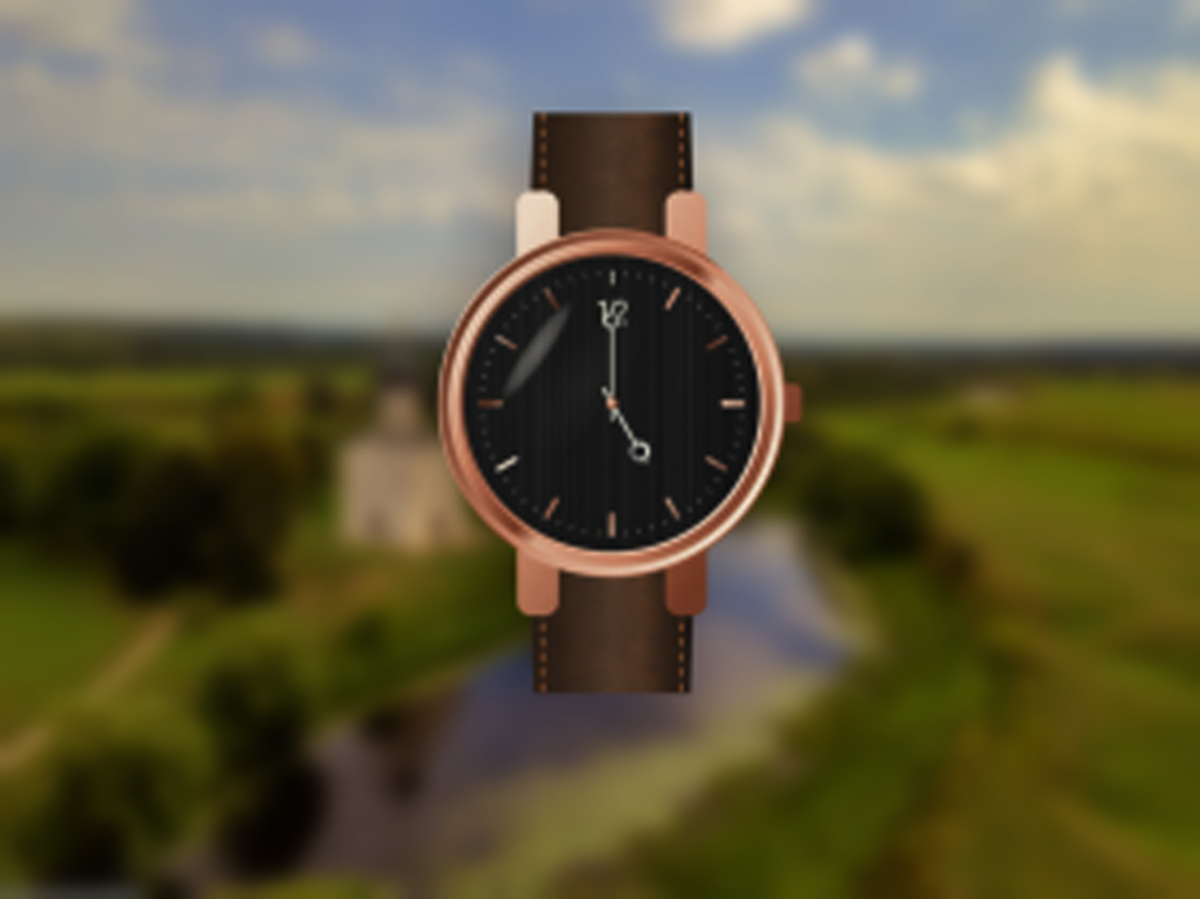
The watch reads 5 h 00 min
